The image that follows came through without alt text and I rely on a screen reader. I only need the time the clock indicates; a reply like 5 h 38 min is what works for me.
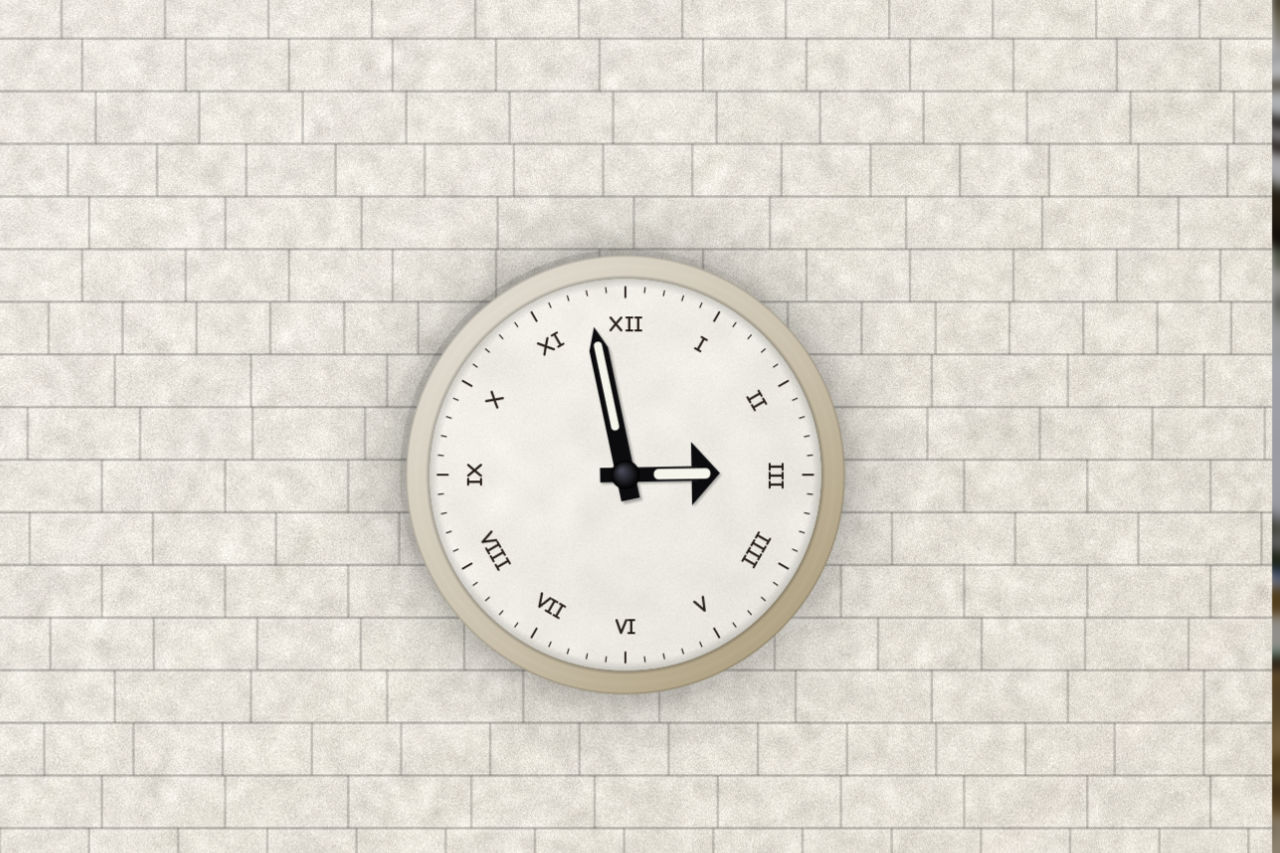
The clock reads 2 h 58 min
